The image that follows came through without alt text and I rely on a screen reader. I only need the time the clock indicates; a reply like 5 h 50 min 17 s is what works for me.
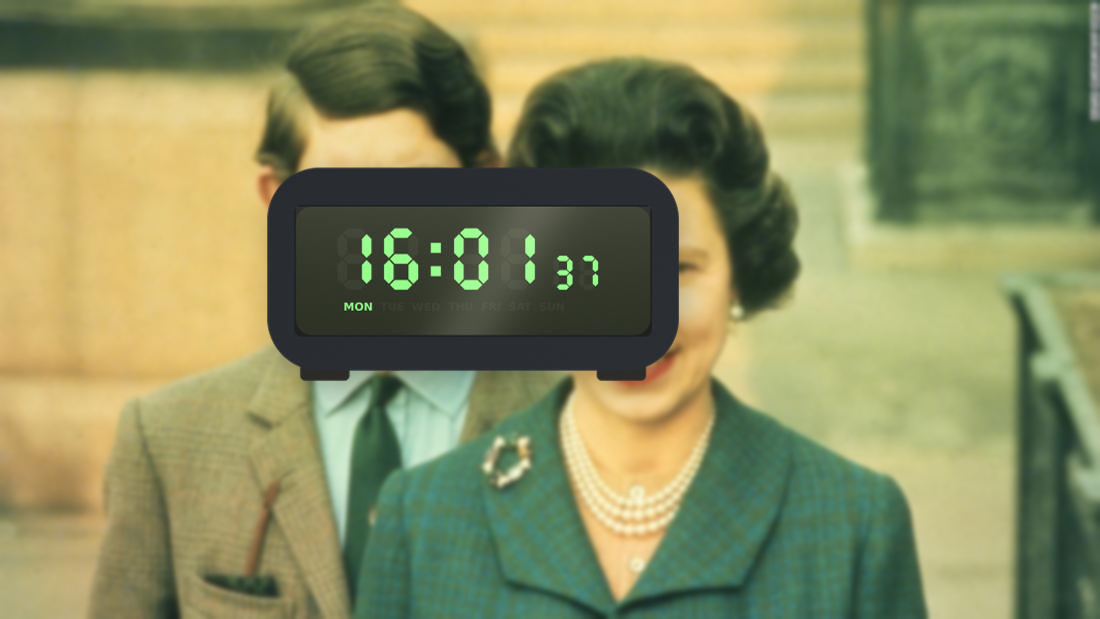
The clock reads 16 h 01 min 37 s
